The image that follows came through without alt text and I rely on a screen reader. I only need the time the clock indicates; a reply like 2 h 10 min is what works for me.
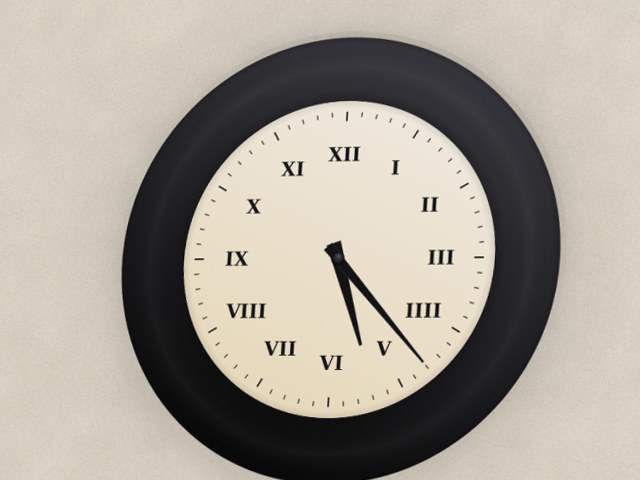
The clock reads 5 h 23 min
